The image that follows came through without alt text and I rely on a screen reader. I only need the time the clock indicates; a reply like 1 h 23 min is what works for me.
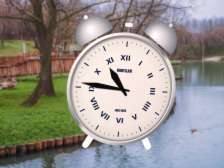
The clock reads 10 h 46 min
